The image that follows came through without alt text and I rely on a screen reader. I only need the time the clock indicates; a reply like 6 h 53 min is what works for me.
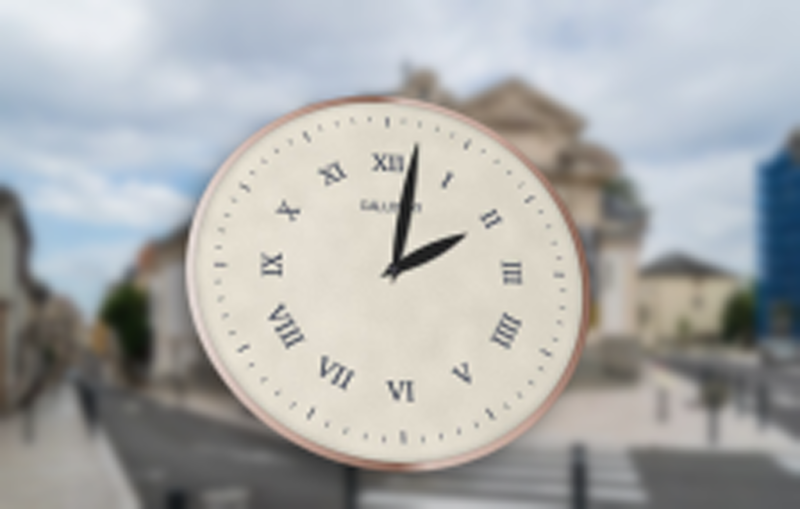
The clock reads 2 h 02 min
